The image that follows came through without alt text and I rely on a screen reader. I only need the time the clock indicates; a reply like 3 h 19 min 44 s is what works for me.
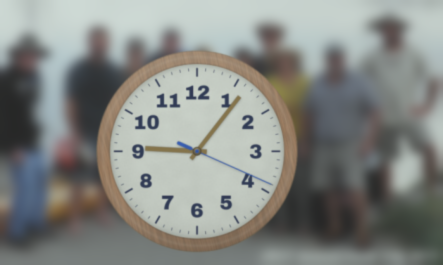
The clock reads 9 h 06 min 19 s
